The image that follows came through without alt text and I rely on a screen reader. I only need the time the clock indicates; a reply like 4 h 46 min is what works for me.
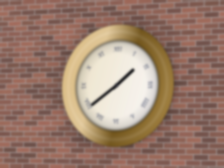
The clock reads 1 h 39 min
